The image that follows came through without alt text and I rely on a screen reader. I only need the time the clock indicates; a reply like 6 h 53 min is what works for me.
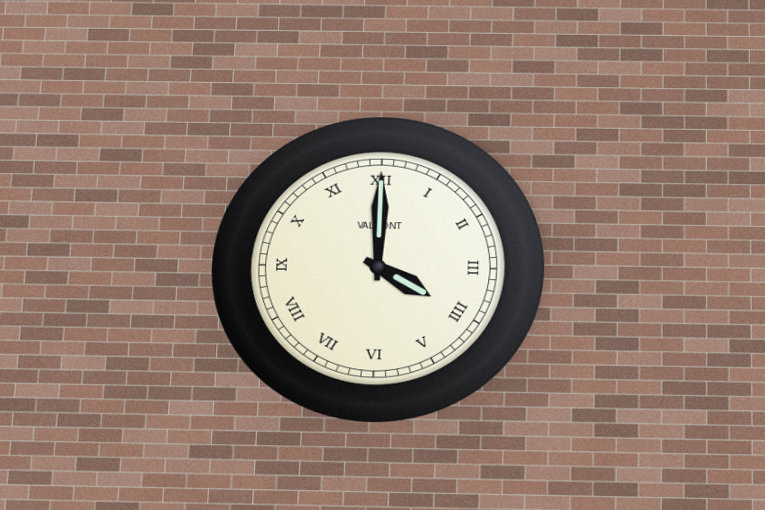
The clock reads 4 h 00 min
